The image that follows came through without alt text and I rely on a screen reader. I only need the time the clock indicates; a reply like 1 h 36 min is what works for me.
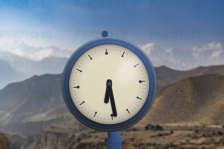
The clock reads 6 h 29 min
